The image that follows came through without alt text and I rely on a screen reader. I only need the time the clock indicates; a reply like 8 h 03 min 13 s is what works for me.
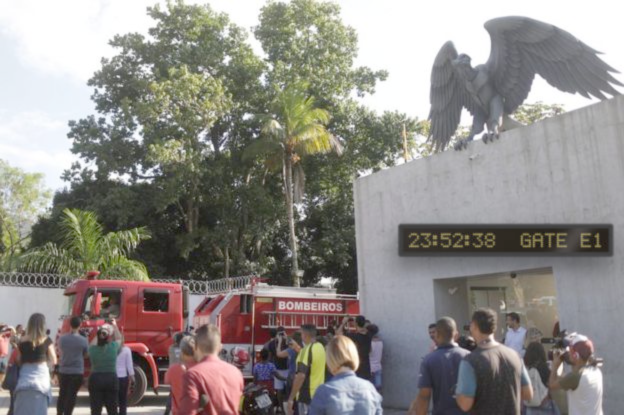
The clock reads 23 h 52 min 38 s
